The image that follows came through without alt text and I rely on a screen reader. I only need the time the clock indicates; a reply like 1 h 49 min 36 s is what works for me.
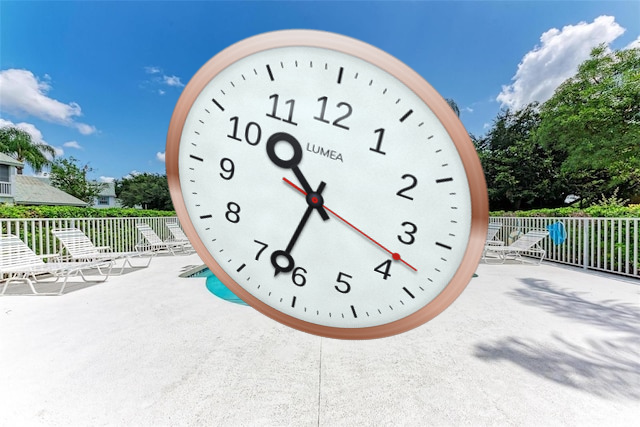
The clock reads 10 h 32 min 18 s
